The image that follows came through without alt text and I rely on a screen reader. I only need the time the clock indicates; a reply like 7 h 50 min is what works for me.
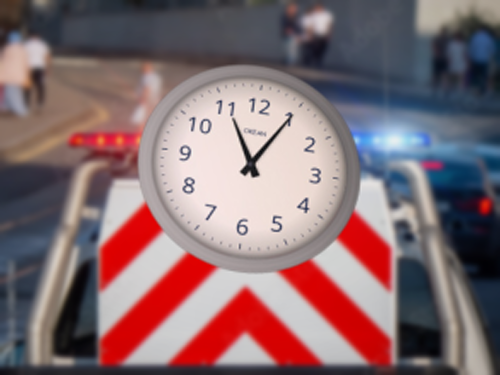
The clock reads 11 h 05 min
